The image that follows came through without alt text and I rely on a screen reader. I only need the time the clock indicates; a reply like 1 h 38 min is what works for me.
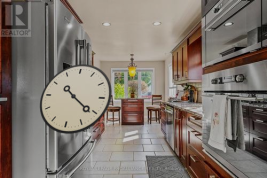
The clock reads 10 h 21 min
